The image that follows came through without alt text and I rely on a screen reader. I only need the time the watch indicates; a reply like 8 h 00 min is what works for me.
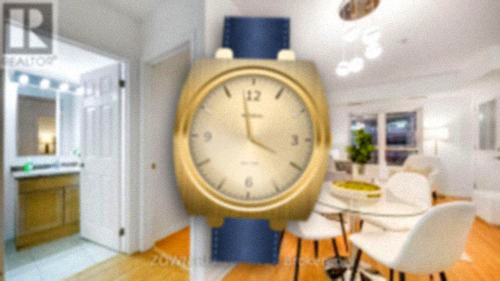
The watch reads 3 h 58 min
